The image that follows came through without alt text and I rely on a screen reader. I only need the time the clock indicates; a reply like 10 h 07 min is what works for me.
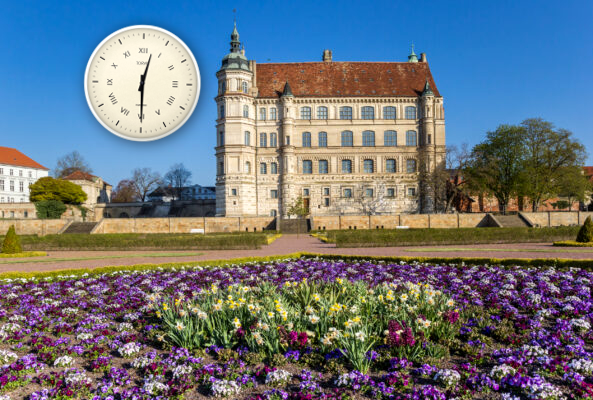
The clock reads 12 h 30 min
